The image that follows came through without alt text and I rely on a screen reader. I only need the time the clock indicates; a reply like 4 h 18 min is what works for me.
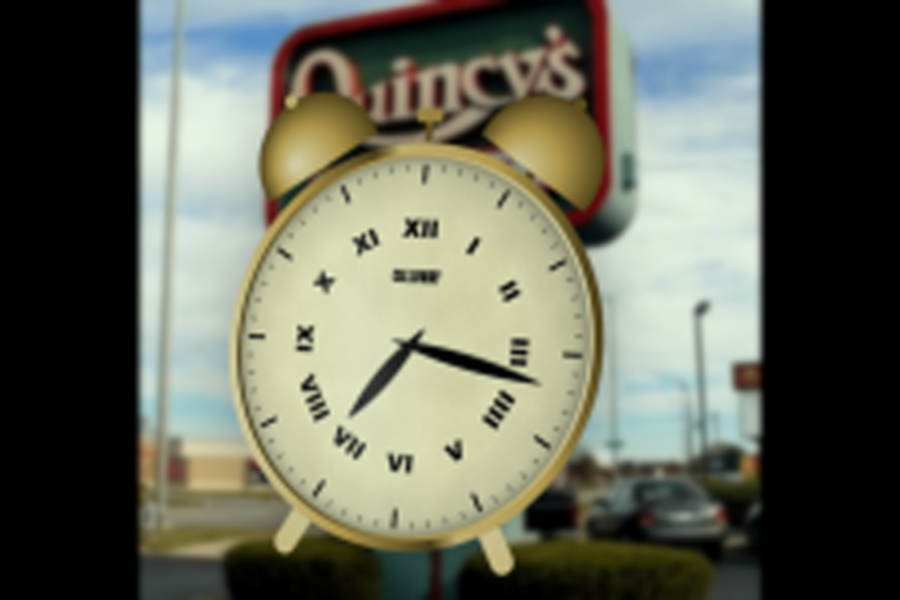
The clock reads 7 h 17 min
